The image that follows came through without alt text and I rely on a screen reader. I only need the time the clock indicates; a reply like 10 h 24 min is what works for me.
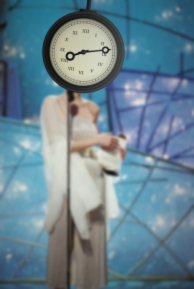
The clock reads 8 h 13 min
